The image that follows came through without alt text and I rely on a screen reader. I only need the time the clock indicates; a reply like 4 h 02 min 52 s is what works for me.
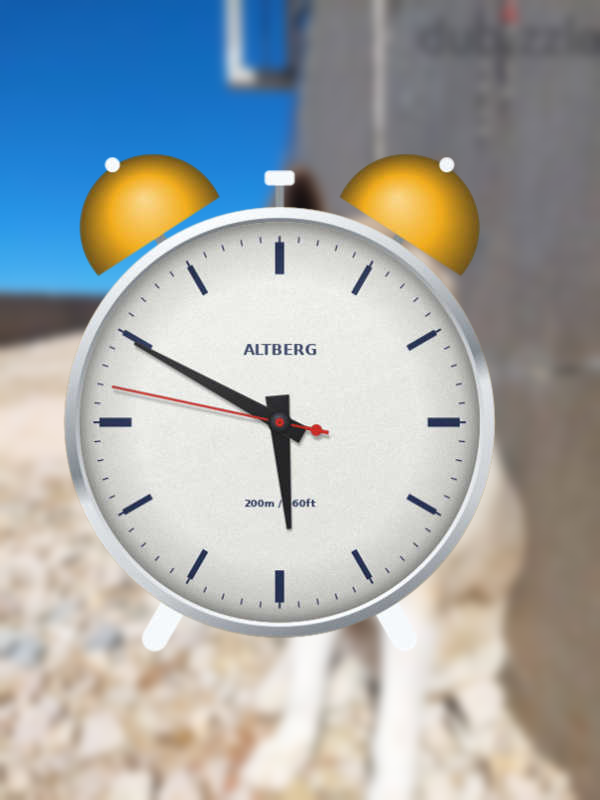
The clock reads 5 h 49 min 47 s
